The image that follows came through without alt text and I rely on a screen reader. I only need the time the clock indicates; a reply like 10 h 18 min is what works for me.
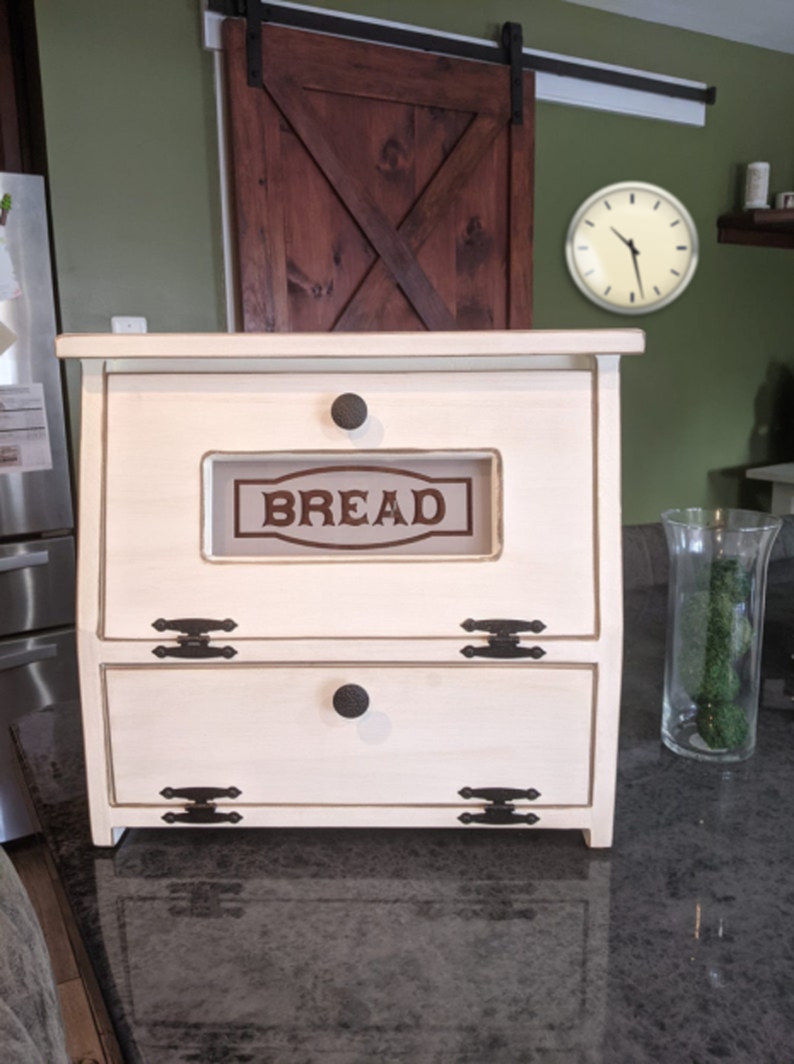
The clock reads 10 h 28 min
